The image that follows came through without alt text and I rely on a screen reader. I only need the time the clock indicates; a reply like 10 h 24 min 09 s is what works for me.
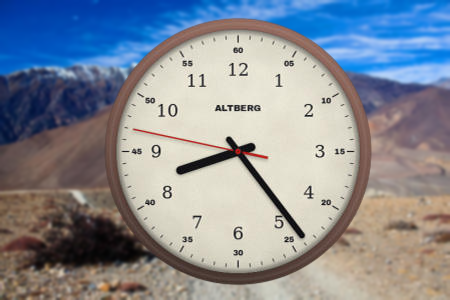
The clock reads 8 h 23 min 47 s
